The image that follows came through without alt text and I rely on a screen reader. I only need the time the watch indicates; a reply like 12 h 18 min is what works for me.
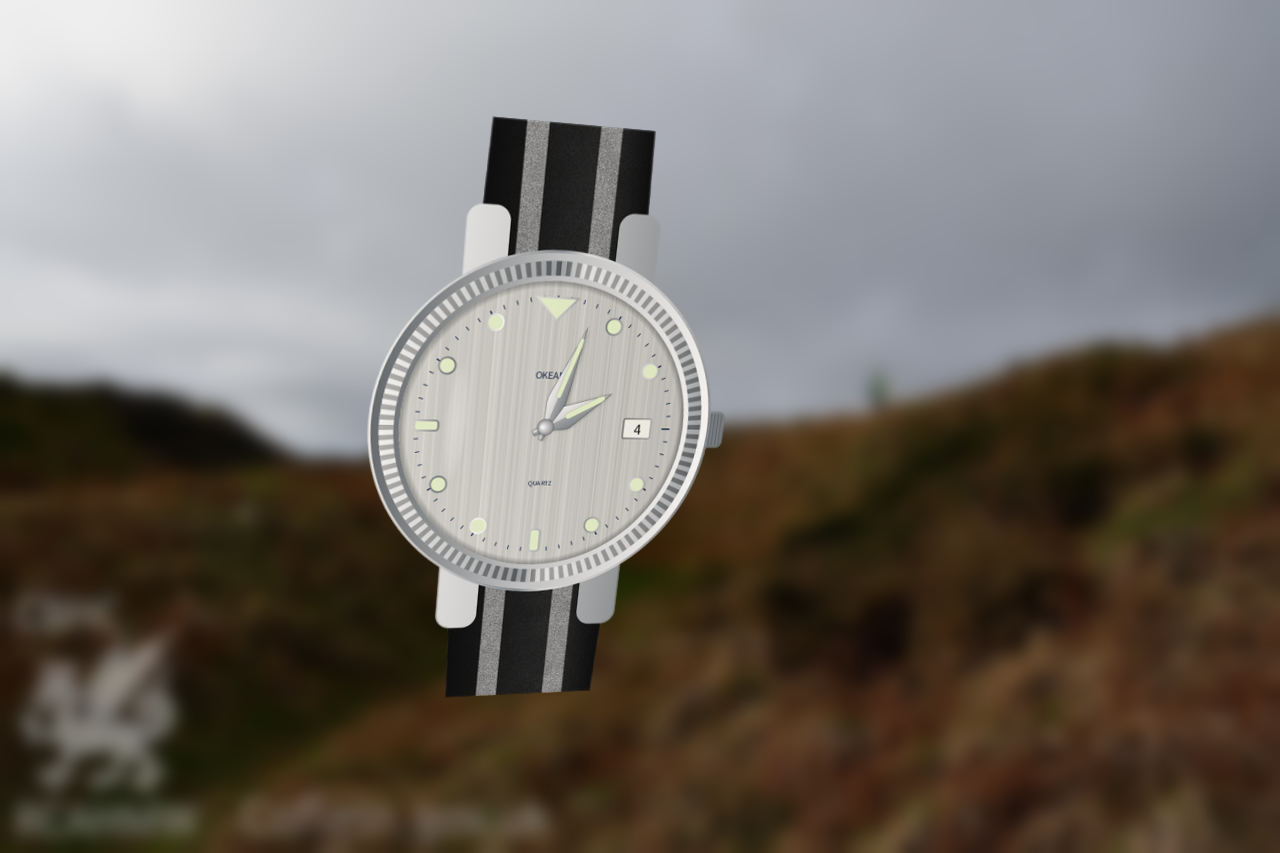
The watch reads 2 h 03 min
